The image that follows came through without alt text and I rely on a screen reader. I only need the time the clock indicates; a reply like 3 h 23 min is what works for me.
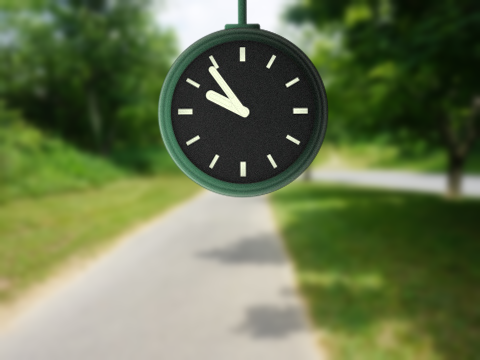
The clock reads 9 h 54 min
